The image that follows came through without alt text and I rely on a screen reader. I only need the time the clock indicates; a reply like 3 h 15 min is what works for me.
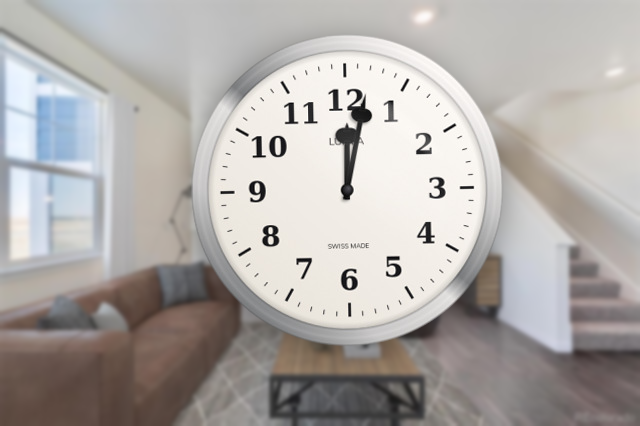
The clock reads 12 h 02 min
